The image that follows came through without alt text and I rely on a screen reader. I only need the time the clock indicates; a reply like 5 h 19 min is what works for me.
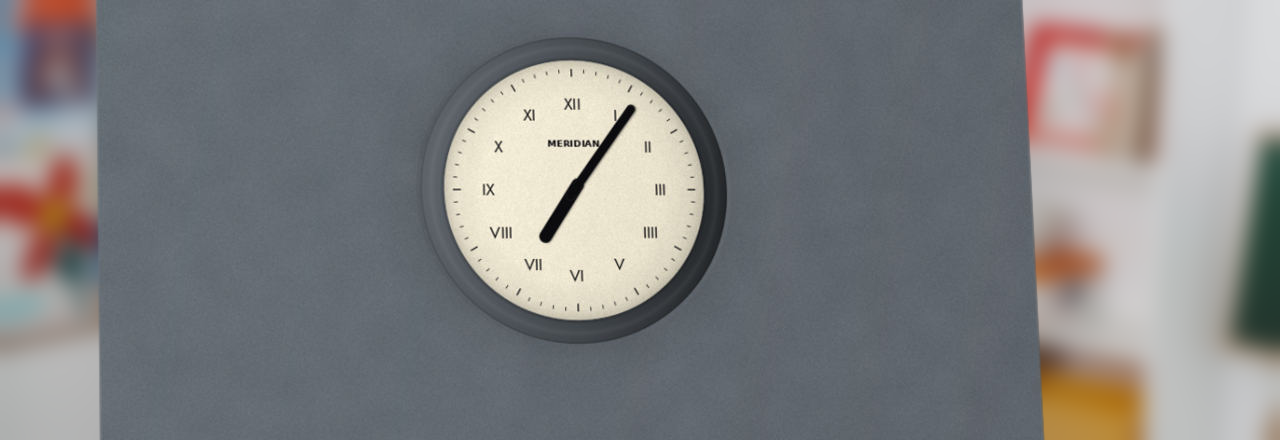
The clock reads 7 h 06 min
